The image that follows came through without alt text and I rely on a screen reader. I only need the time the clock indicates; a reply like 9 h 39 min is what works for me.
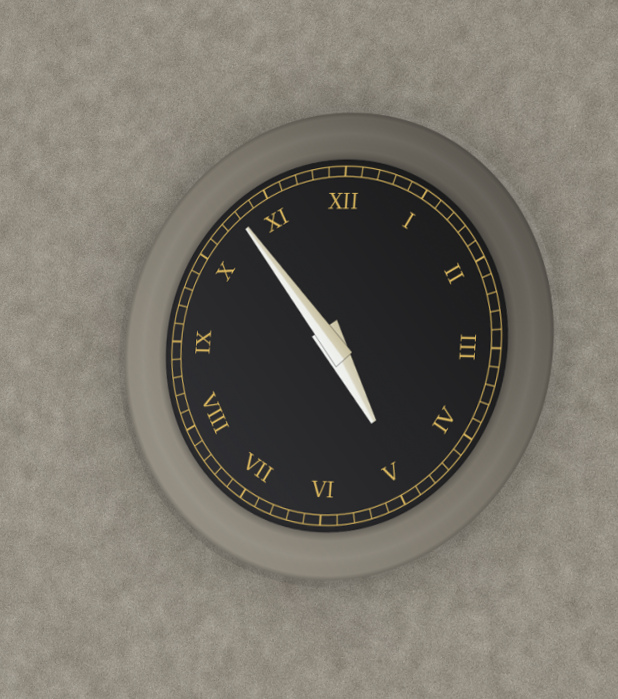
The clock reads 4 h 53 min
